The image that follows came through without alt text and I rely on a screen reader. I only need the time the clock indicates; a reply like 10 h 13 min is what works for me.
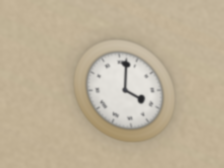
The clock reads 4 h 02 min
